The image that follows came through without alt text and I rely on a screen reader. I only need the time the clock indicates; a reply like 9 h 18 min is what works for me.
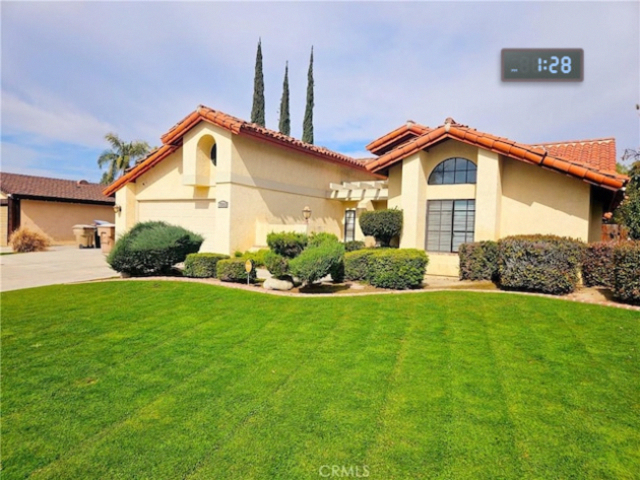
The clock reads 1 h 28 min
